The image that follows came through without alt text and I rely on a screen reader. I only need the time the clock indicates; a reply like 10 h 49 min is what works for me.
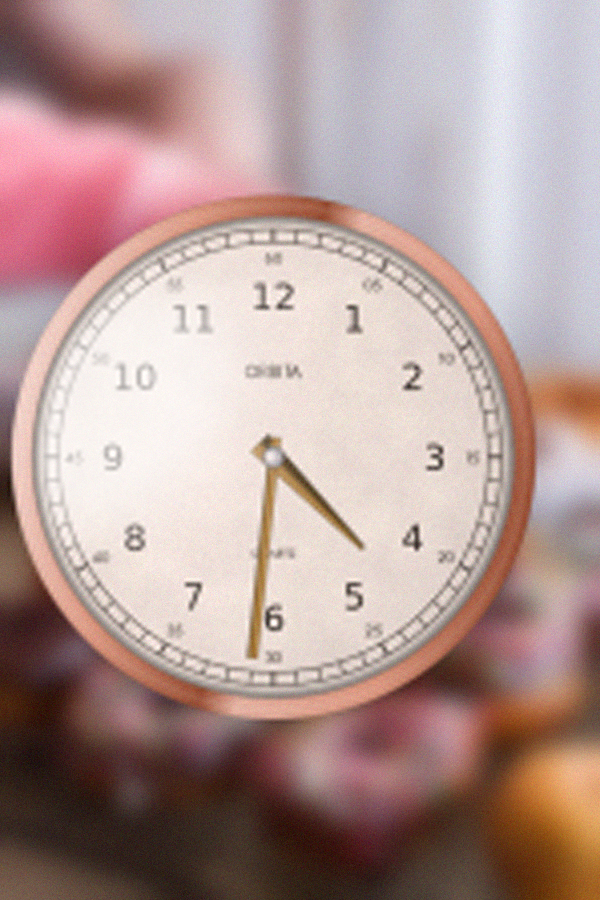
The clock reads 4 h 31 min
